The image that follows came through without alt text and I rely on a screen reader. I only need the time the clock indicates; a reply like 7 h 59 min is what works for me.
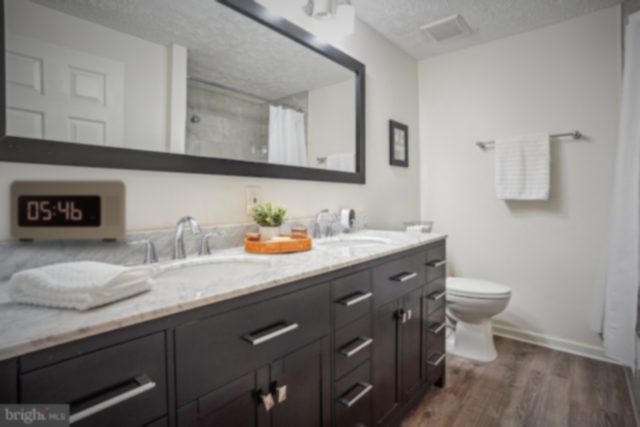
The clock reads 5 h 46 min
